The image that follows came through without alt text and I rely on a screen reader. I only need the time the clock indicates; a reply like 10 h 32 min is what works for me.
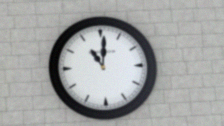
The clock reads 11 h 01 min
